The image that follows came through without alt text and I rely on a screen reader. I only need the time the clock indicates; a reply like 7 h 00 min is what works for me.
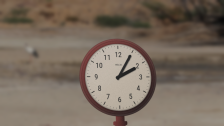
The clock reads 2 h 05 min
